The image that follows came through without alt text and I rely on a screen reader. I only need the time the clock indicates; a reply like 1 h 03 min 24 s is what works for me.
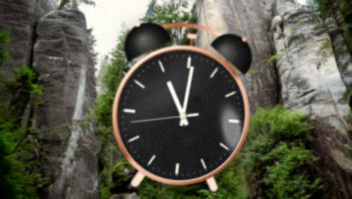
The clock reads 11 h 00 min 43 s
